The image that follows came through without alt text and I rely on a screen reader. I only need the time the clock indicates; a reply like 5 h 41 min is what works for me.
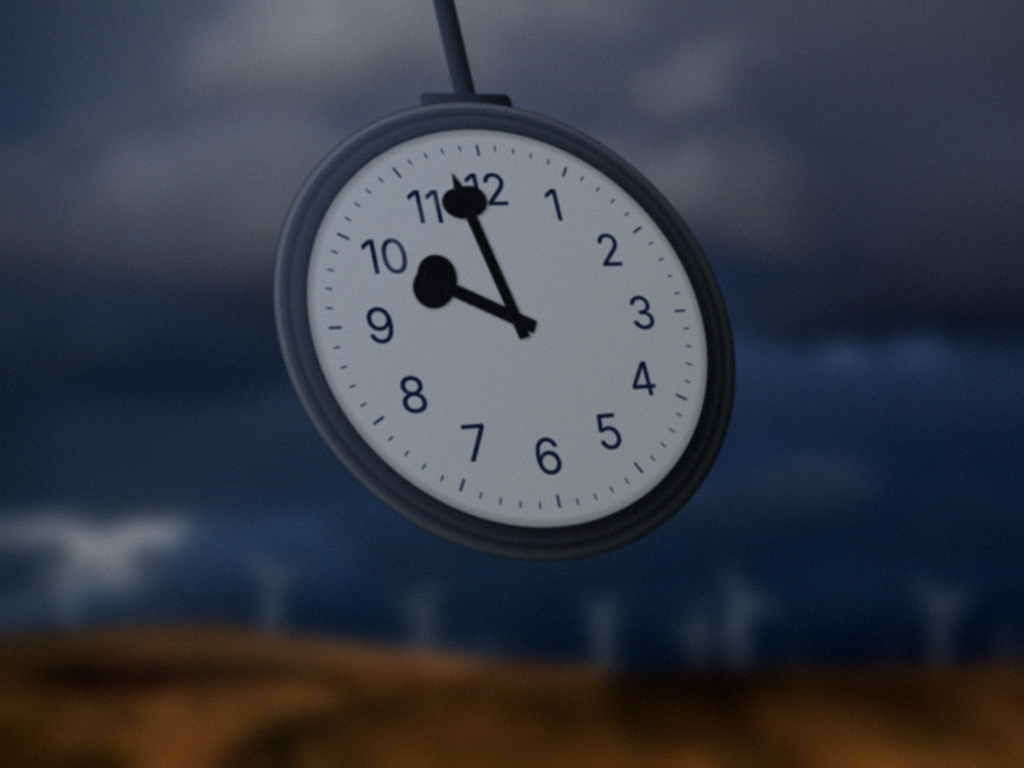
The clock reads 9 h 58 min
